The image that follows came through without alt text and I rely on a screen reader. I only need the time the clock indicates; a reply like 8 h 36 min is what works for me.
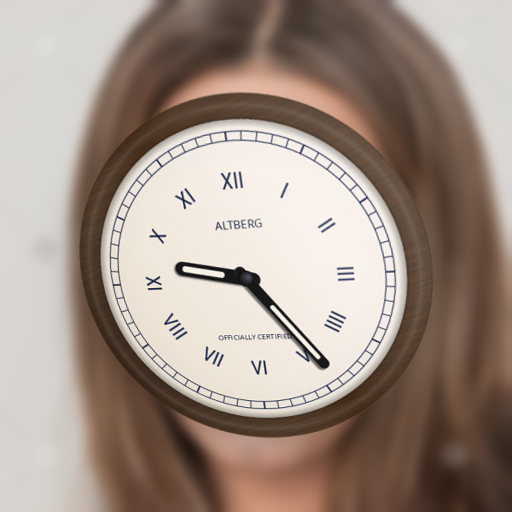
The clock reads 9 h 24 min
